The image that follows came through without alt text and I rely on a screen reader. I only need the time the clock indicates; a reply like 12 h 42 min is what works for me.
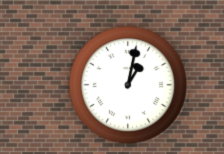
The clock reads 1 h 02 min
